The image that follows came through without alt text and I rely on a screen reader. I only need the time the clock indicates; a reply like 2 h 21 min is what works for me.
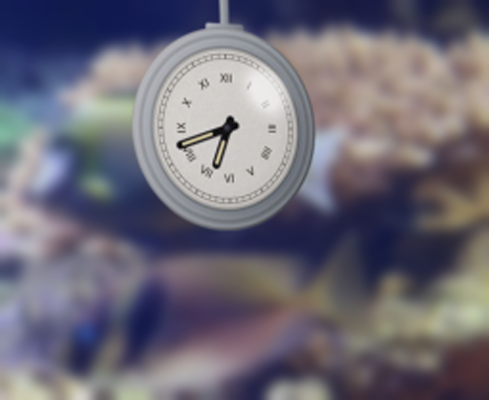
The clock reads 6 h 42 min
